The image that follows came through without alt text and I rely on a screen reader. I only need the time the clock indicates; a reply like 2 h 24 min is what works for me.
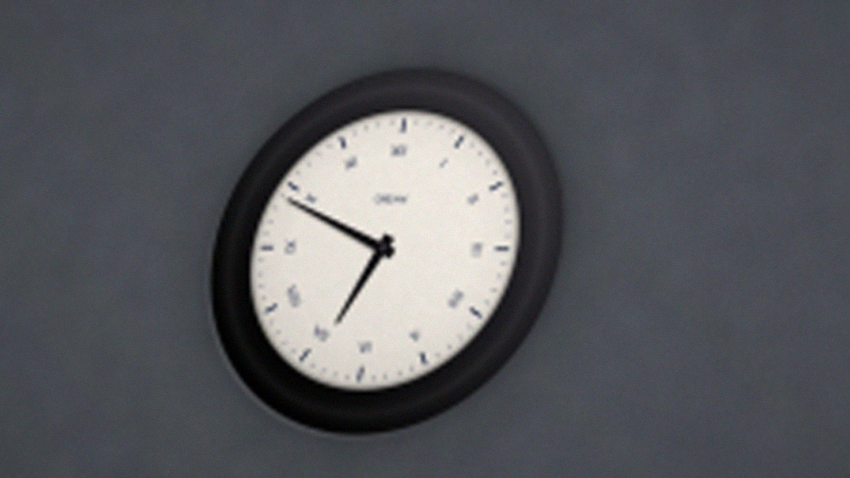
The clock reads 6 h 49 min
